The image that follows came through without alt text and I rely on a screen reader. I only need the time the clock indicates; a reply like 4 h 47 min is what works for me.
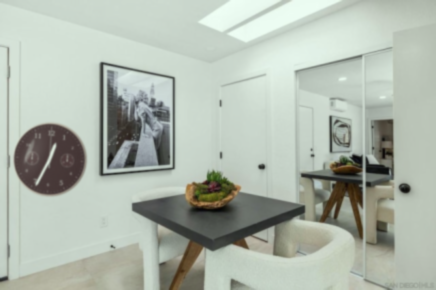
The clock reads 12 h 34 min
